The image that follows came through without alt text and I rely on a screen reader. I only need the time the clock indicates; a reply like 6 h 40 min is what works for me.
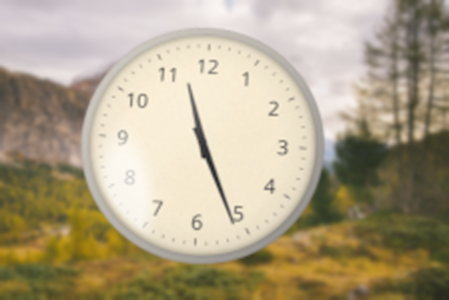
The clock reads 11 h 26 min
